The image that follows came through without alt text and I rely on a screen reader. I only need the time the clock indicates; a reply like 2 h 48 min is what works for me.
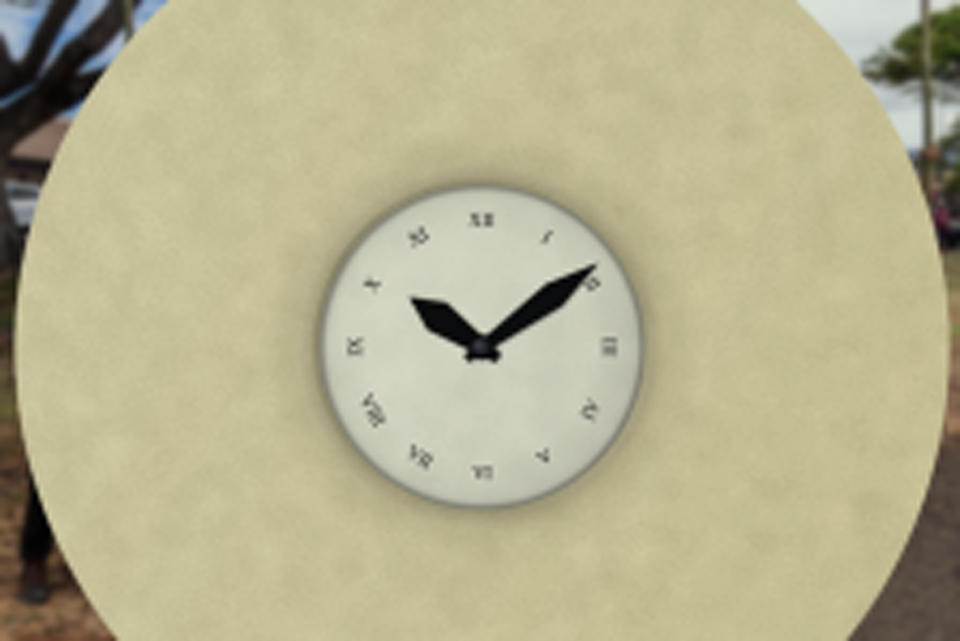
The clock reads 10 h 09 min
